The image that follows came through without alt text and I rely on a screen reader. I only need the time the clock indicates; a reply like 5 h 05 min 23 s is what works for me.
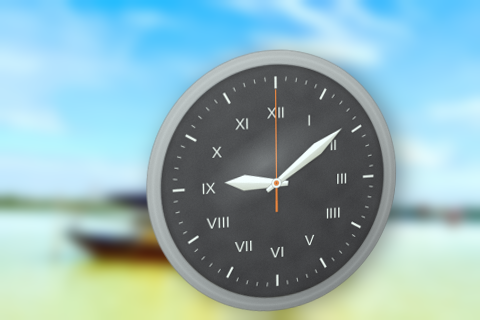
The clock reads 9 h 09 min 00 s
